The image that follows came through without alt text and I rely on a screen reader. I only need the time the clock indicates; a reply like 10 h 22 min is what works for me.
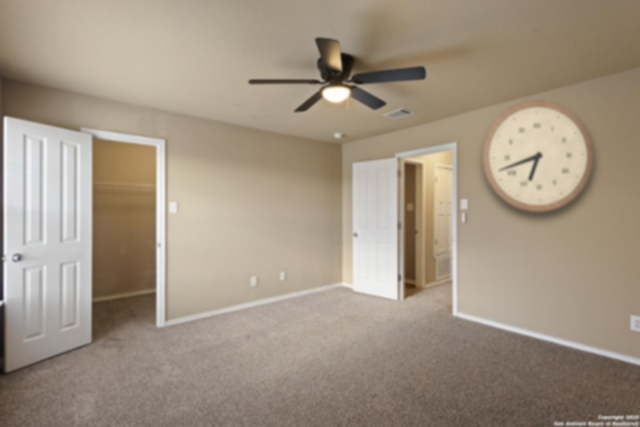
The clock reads 6 h 42 min
